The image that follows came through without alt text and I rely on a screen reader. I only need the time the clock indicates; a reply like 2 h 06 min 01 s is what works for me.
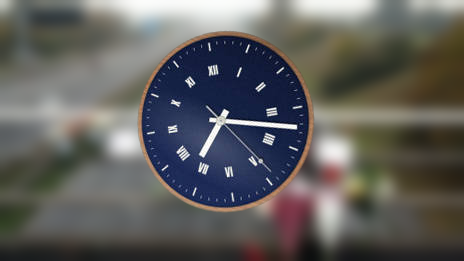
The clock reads 7 h 17 min 24 s
